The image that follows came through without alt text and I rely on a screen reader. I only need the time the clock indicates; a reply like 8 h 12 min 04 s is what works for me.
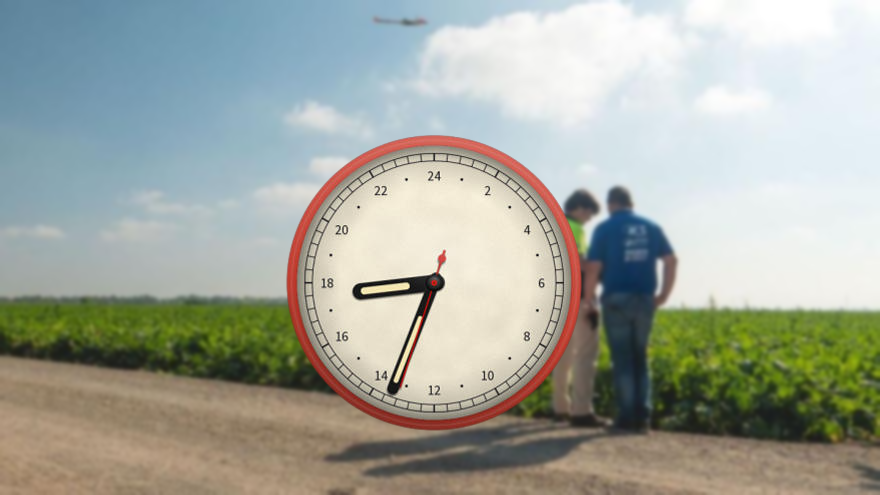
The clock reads 17 h 33 min 33 s
